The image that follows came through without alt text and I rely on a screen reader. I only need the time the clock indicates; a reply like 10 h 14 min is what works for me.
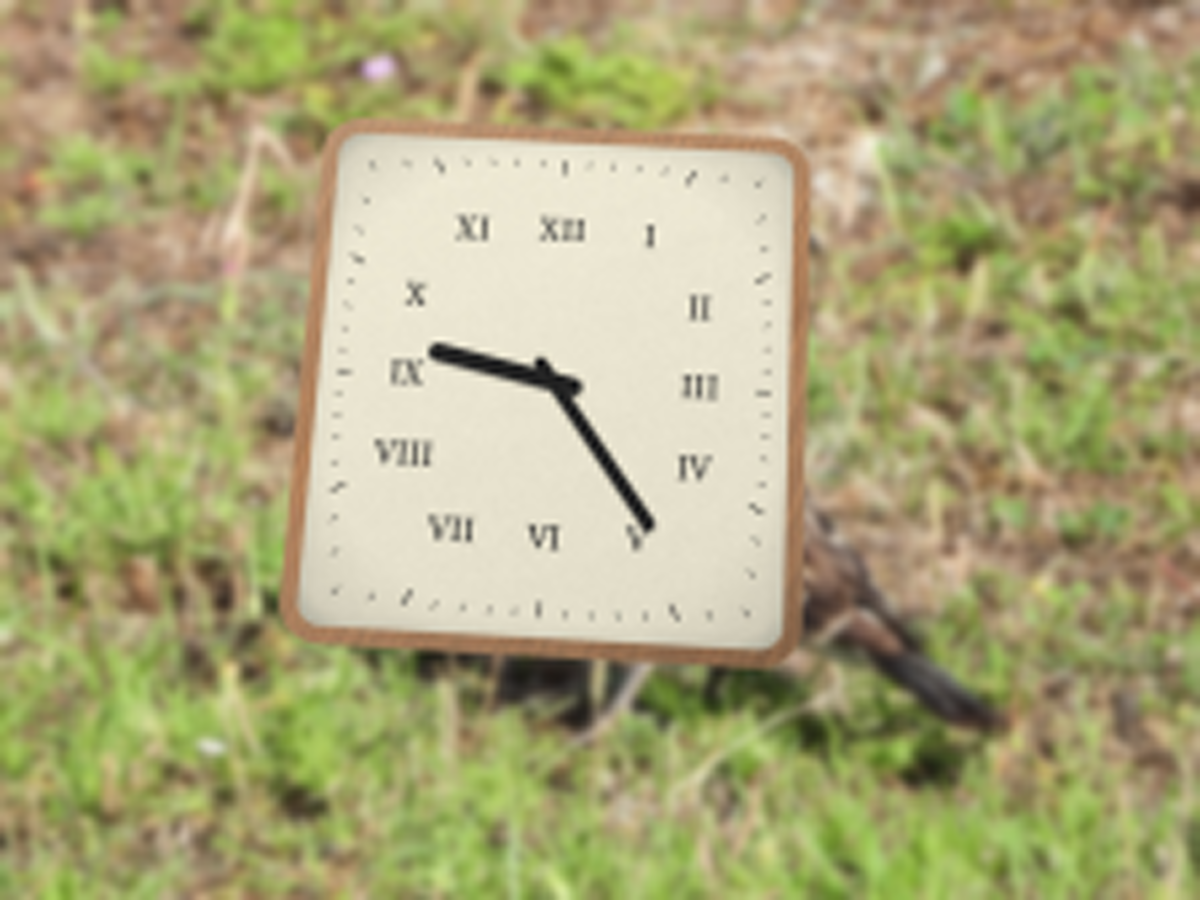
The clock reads 9 h 24 min
